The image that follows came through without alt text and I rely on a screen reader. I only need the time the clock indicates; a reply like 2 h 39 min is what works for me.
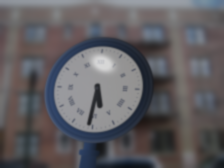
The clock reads 5 h 31 min
